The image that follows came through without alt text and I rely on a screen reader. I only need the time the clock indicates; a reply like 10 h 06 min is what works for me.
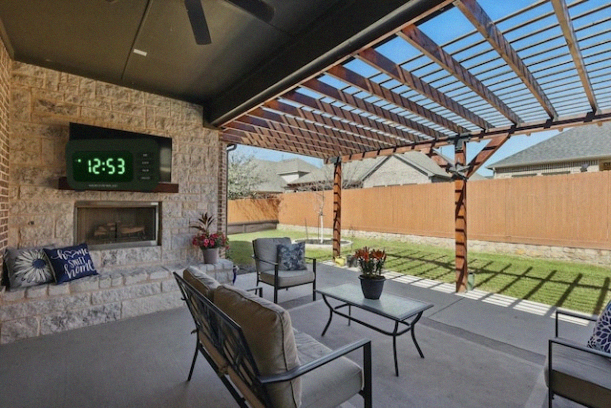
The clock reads 12 h 53 min
